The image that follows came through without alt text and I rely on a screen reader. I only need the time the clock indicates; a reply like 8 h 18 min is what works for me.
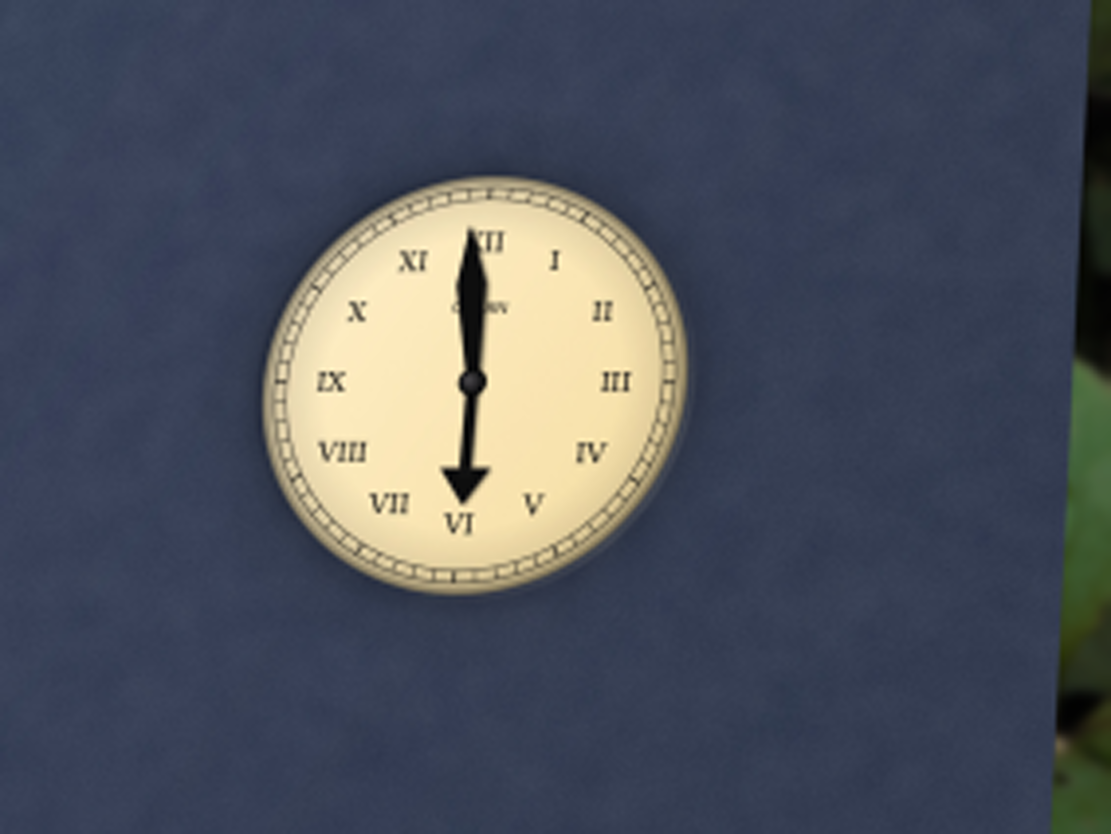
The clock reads 5 h 59 min
